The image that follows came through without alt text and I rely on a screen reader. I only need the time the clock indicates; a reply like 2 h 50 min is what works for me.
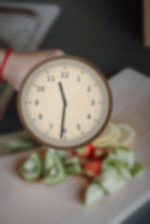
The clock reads 11 h 31 min
